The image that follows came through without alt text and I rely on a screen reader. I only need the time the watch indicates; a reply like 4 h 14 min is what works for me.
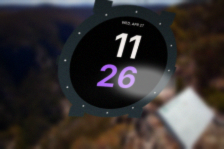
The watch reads 11 h 26 min
